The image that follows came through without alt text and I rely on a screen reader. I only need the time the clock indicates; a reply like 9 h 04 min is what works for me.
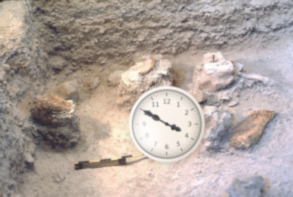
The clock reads 3 h 50 min
